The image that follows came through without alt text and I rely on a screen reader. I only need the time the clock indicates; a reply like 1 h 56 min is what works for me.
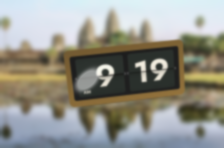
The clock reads 9 h 19 min
